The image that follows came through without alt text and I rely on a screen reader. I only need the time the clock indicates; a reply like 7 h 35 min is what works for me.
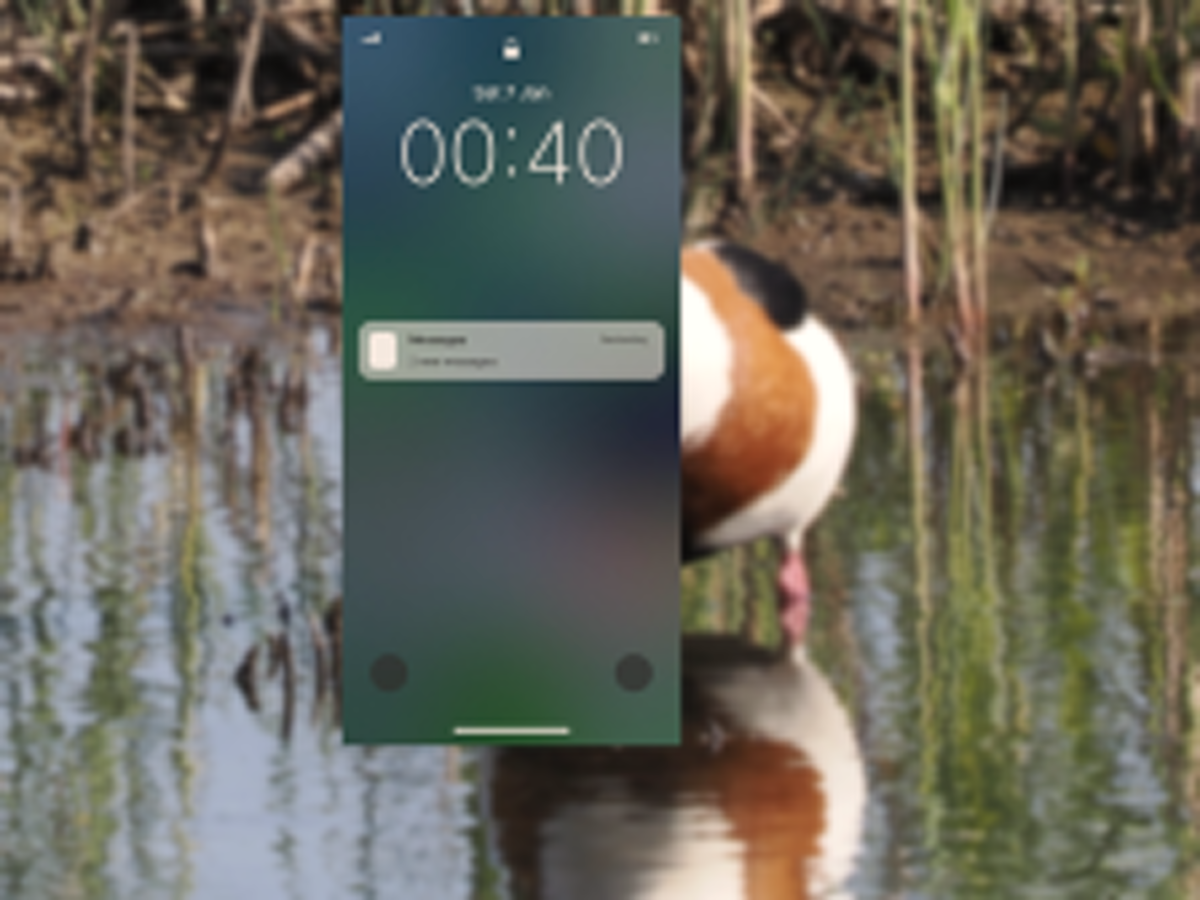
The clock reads 0 h 40 min
